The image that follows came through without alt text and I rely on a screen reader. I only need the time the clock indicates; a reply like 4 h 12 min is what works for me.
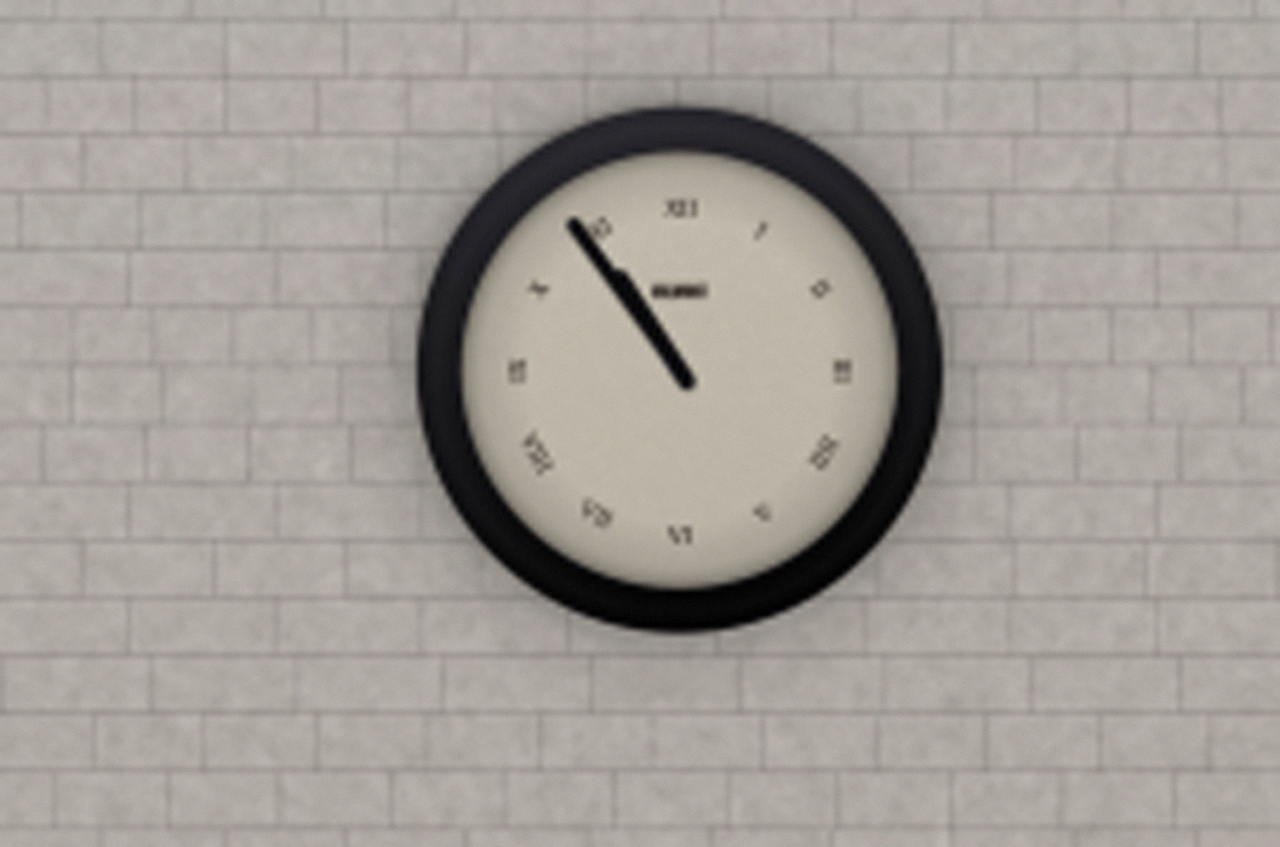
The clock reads 10 h 54 min
